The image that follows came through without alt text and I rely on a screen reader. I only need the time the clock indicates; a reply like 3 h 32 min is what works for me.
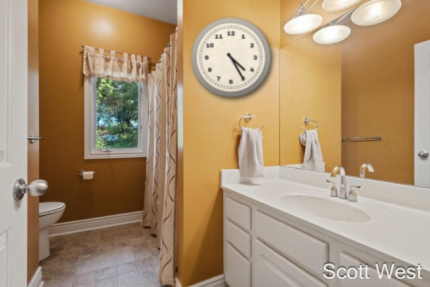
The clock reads 4 h 25 min
